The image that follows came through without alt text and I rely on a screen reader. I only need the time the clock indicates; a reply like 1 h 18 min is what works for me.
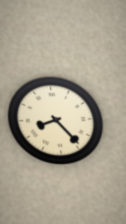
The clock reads 8 h 24 min
